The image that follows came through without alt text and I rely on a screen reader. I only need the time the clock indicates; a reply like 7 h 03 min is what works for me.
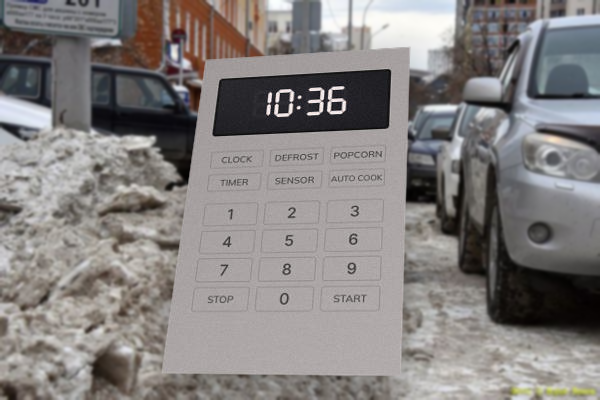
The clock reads 10 h 36 min
